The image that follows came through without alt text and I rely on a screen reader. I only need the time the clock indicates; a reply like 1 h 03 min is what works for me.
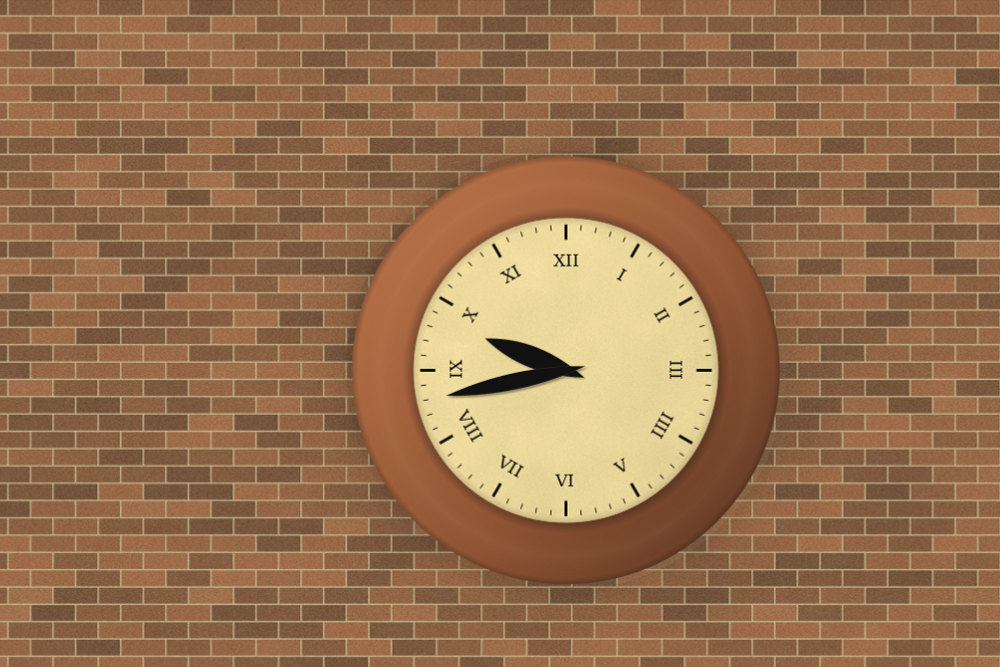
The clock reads 9 h 43 min
